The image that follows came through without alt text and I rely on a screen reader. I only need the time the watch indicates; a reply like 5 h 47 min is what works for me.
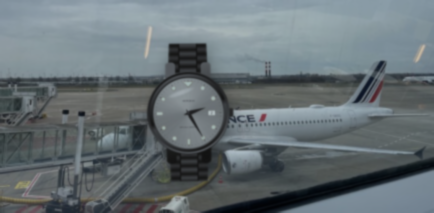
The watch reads 2 h 25 min
